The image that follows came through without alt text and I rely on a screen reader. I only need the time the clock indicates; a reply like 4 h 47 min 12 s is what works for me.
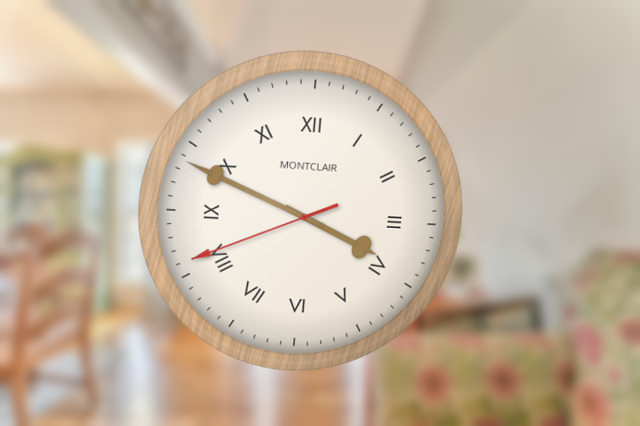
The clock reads 3 h 48 min 41 s
